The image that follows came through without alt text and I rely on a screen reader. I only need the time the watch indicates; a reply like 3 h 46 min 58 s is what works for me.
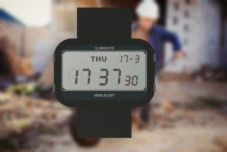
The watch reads 17 h 37 min 30 s
